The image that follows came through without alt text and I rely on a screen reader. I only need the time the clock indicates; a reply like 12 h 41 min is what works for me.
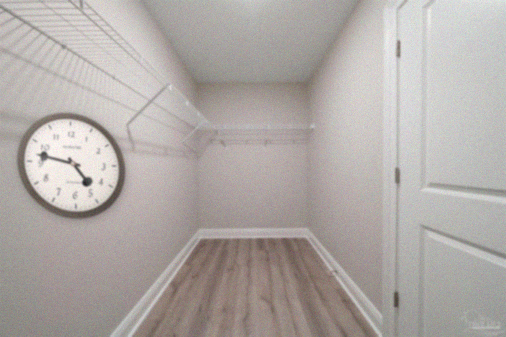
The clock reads 4 h 47 min
